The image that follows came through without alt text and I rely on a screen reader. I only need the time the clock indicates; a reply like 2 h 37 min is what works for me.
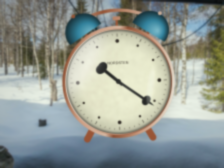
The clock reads 10 h 21 min
